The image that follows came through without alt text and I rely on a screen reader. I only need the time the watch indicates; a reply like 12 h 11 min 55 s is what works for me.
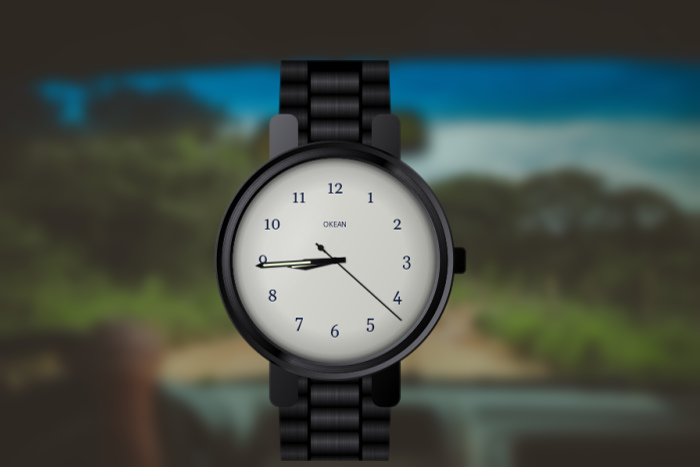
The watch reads 8 h 44 min 22 s
